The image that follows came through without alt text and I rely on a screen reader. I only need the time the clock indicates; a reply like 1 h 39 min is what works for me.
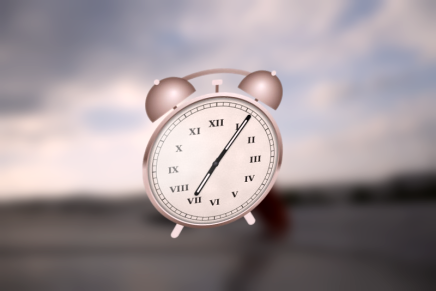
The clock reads 7 h 06 min
